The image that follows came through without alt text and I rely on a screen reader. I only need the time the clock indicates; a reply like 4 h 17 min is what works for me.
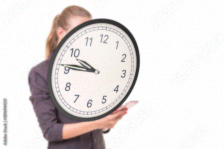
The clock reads 9 h 46 min
